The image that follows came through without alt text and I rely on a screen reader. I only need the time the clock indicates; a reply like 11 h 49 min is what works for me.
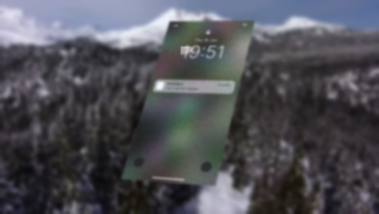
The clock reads 19 h 51 min
